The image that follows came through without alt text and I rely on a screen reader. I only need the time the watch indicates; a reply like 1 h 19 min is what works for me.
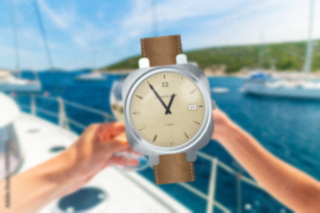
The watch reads 12 h 55 min
